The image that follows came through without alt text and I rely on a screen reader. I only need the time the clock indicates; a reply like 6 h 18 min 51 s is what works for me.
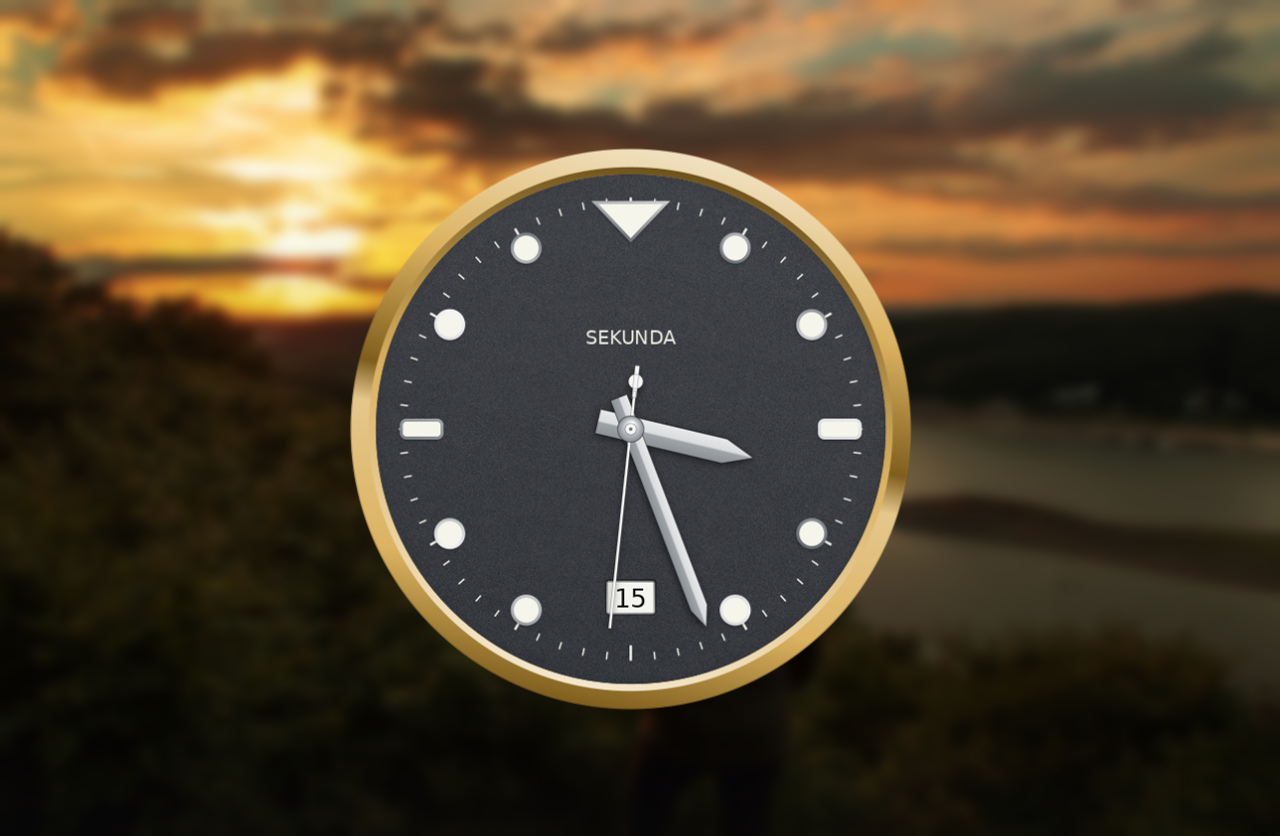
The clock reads 3 h 26 min 31 s
